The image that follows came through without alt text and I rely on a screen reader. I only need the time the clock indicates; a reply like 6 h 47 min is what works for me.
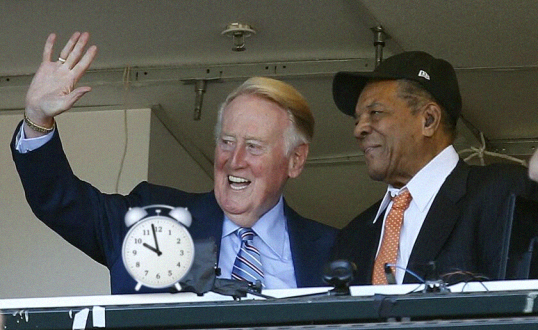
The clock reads 9 h 58 min
